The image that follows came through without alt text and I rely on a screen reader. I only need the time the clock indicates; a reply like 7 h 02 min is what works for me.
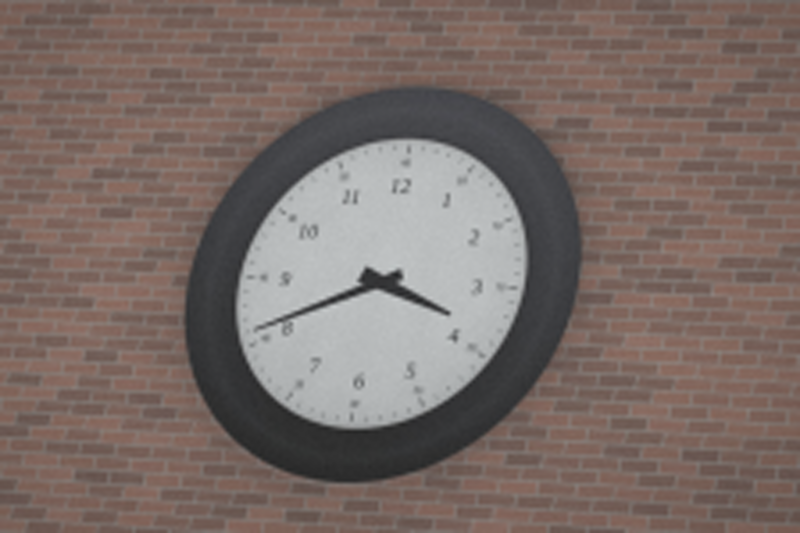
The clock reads 3 h 41 min
